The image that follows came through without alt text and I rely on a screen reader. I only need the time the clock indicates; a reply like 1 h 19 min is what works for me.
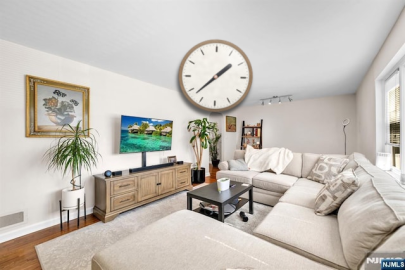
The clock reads 1 h 38 min
